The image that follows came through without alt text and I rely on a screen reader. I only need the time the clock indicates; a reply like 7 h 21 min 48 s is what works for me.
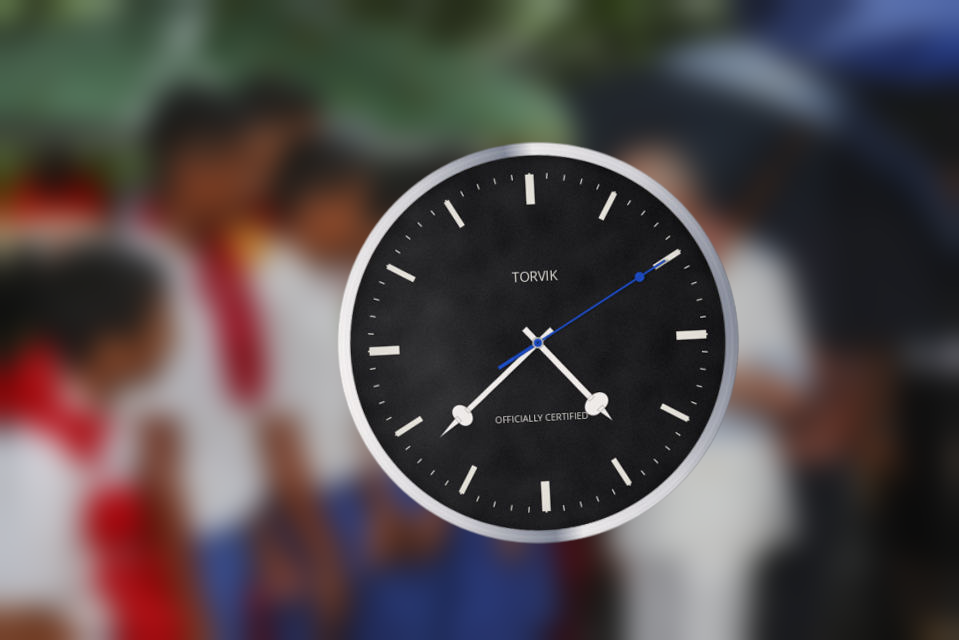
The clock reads 4 h 38 min 10 s
